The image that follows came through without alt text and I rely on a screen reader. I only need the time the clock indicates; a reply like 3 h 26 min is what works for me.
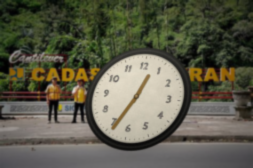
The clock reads 12 h 34 min
